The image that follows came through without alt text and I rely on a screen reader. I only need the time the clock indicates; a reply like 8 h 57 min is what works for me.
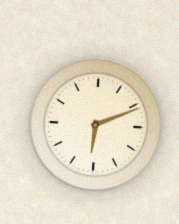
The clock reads 6 h 11 min
